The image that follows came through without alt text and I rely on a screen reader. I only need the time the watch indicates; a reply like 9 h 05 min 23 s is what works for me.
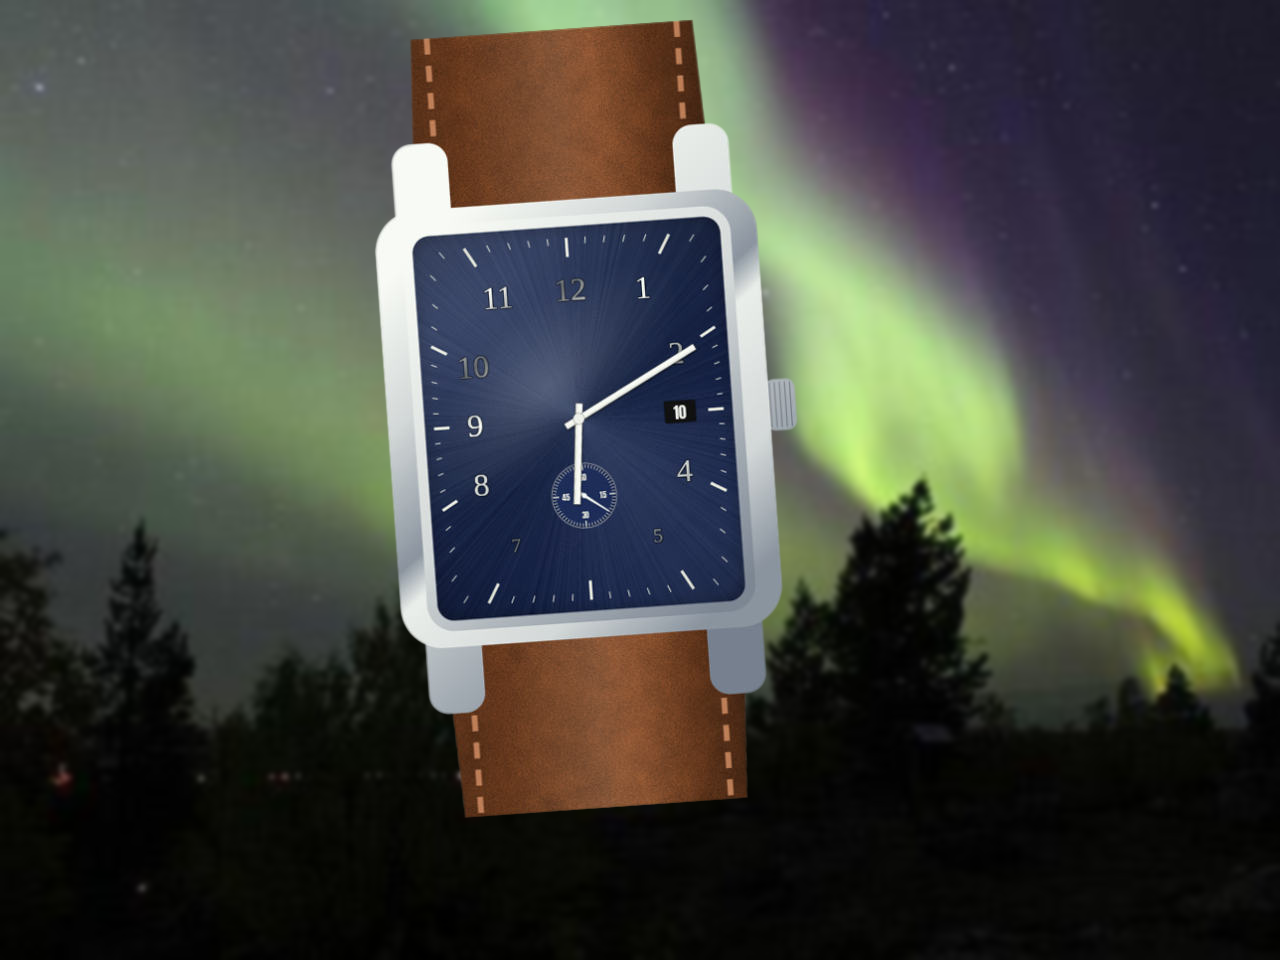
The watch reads 6 h 10 min 21 s
